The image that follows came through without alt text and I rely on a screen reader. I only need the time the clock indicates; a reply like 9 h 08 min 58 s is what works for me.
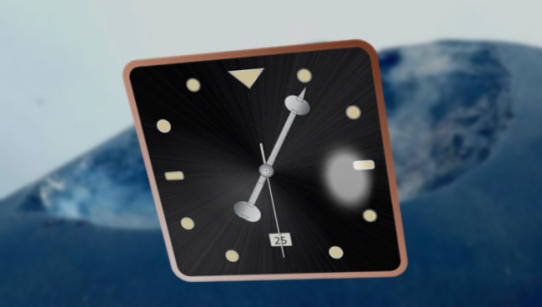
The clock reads 7 h 05 min 30 s
